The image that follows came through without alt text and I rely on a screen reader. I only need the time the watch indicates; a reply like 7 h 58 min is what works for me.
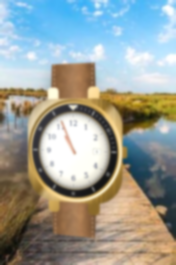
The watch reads 10 h 56 min
